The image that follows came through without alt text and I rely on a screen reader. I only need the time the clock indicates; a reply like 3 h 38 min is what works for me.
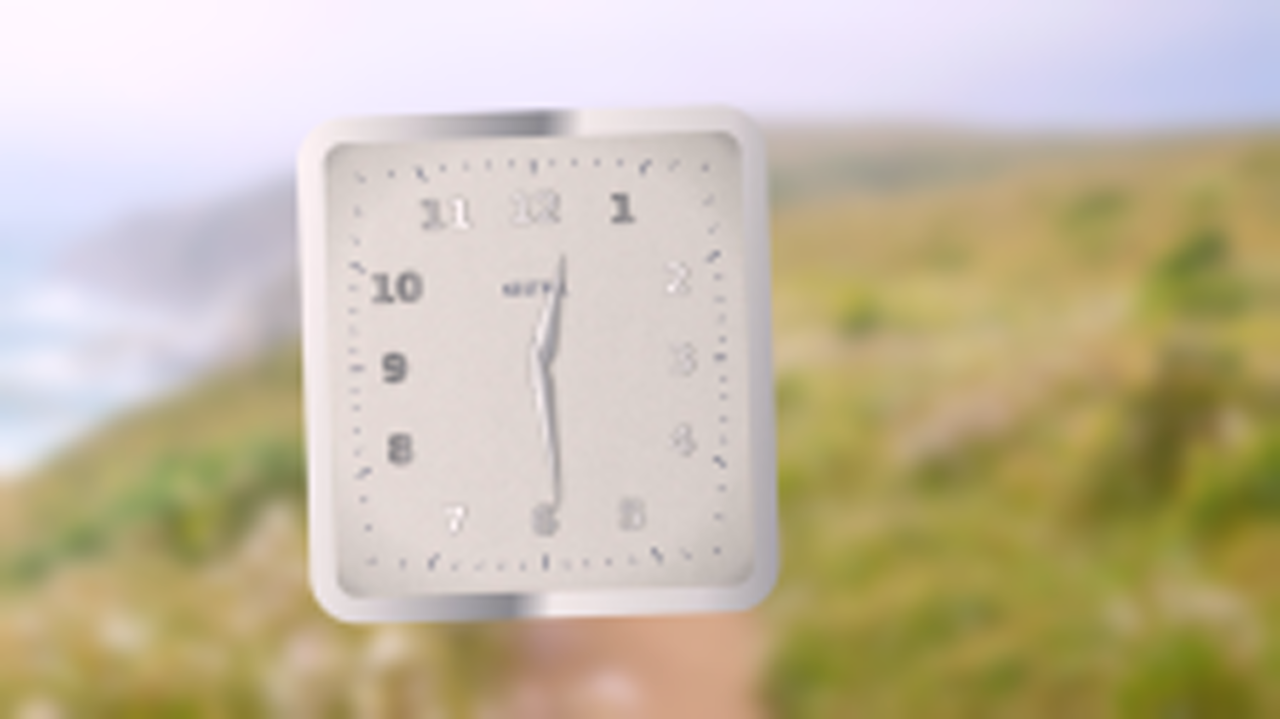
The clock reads 12 h 29 min
